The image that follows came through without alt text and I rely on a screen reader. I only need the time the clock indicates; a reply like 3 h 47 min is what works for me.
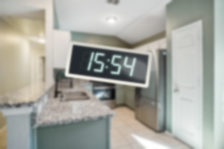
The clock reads 15 h 54 min
